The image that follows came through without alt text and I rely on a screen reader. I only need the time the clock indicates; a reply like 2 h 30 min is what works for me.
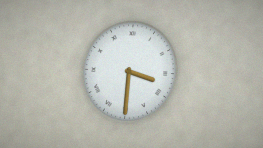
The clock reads 3 h 30 min
